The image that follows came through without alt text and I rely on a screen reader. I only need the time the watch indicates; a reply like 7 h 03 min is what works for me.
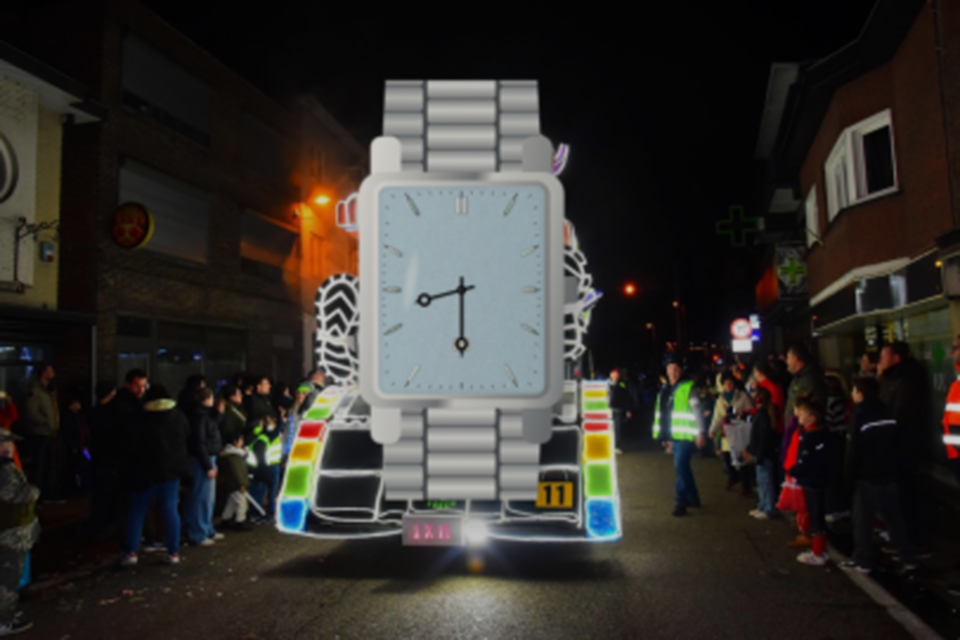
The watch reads 8 h 30 min
